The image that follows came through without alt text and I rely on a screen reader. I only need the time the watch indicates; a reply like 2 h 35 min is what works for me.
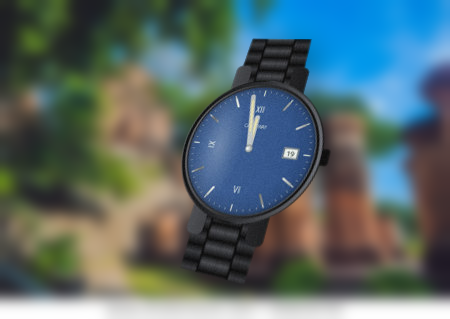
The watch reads 11 h 58 min
